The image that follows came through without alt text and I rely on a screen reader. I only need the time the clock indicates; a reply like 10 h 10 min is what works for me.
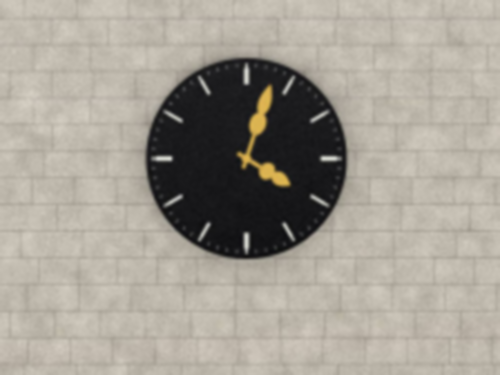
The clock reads 4 h 03 min
